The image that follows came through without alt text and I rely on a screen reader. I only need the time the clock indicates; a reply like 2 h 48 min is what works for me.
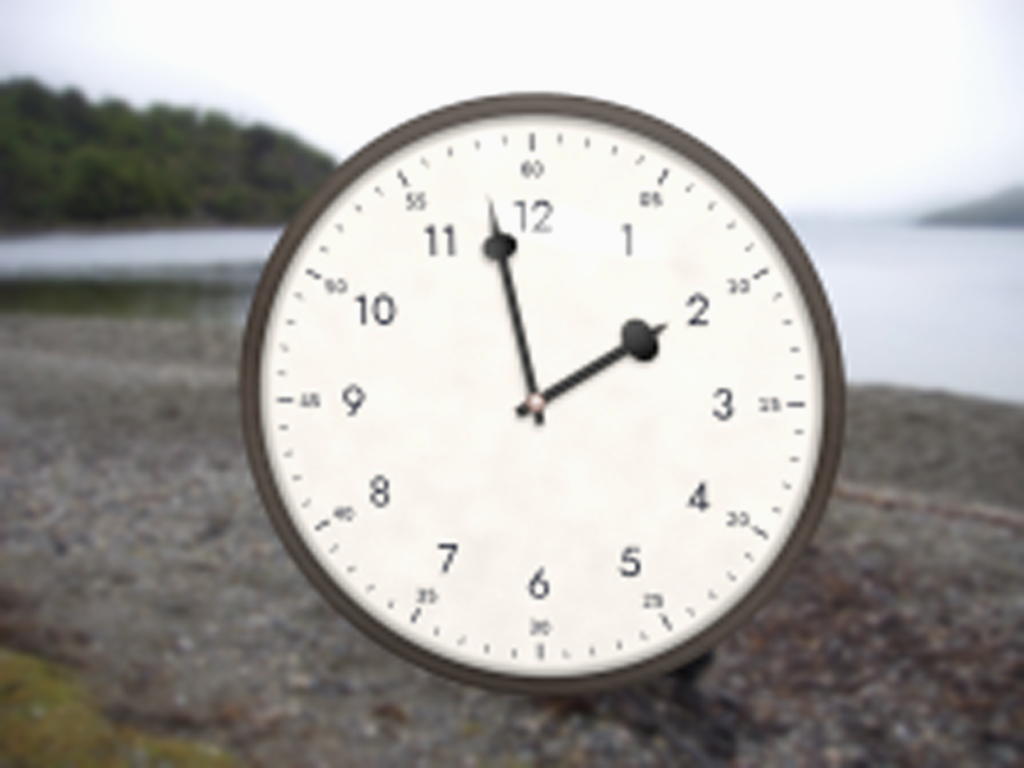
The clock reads 1 h 58 min
